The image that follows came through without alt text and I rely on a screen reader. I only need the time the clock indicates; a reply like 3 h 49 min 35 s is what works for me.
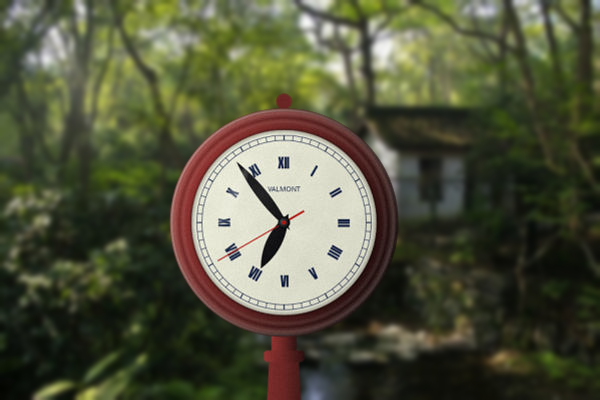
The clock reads 6 h 53 min 40 s
